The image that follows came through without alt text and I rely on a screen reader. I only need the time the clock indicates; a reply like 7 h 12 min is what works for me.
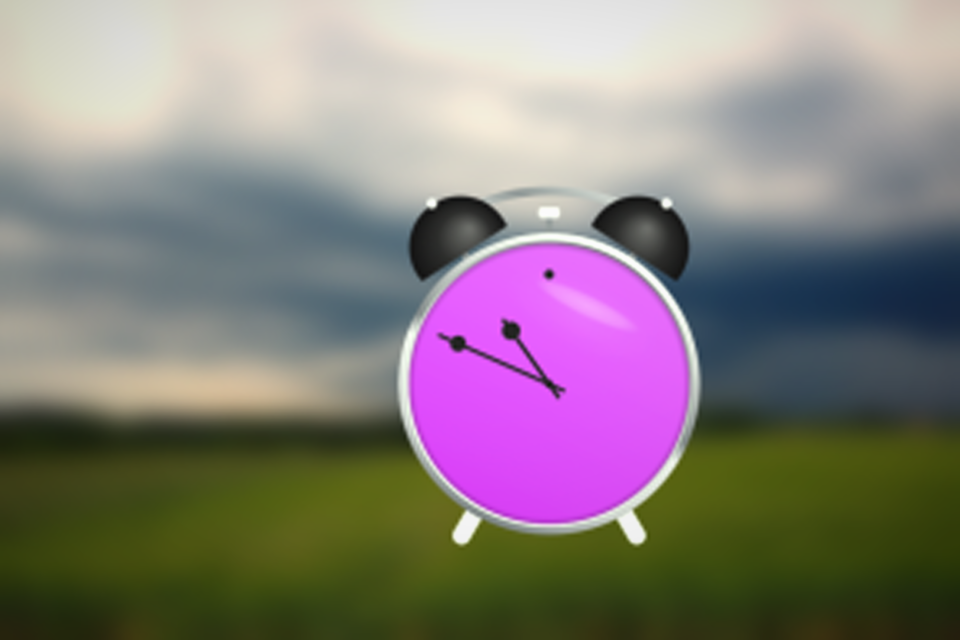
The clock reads 10 h 49 min
